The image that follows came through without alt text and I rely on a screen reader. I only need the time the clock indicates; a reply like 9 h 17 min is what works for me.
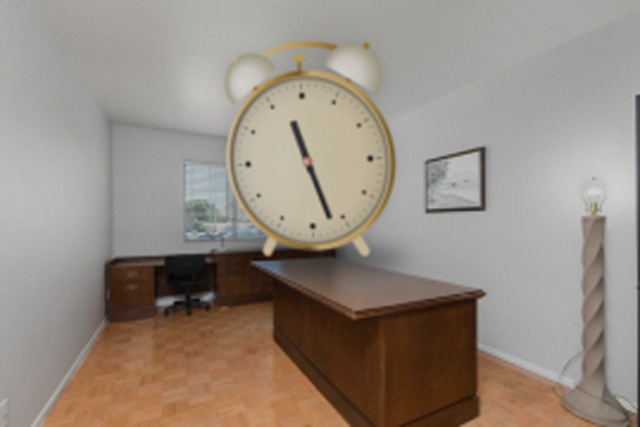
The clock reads 11 h 27 min
